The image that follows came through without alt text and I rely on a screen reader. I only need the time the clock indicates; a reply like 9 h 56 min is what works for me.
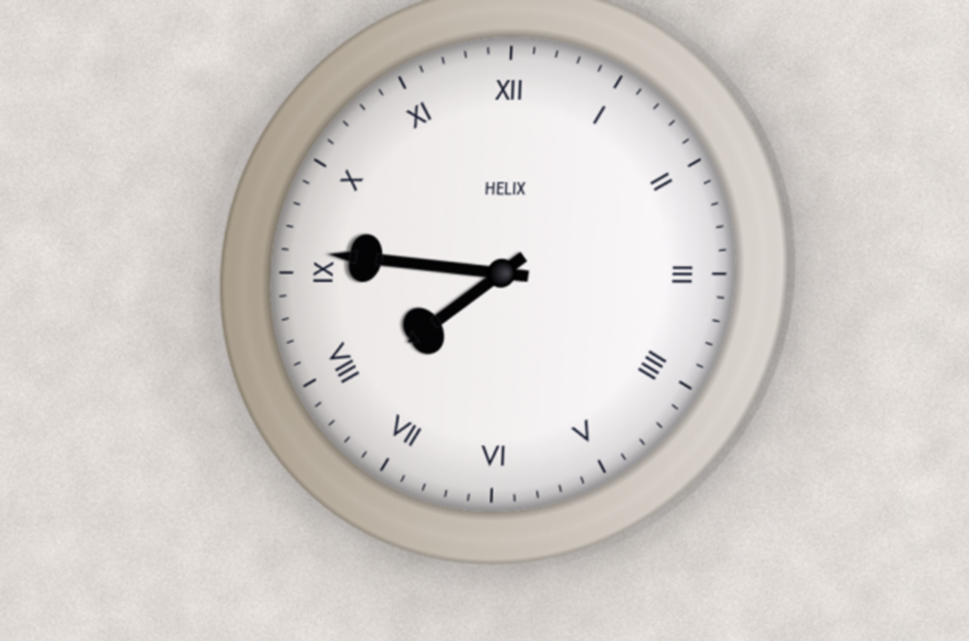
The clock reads 7 h 46 min
